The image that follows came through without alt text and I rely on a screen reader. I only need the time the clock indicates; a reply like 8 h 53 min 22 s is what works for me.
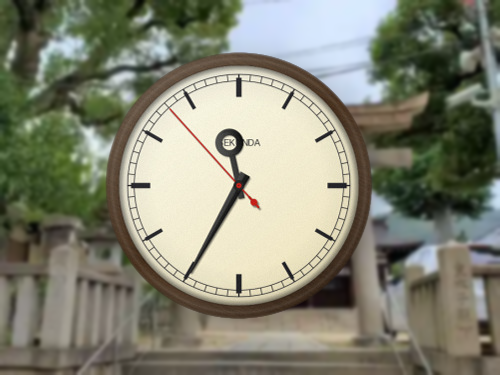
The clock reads 11 h 34 min 53 s
